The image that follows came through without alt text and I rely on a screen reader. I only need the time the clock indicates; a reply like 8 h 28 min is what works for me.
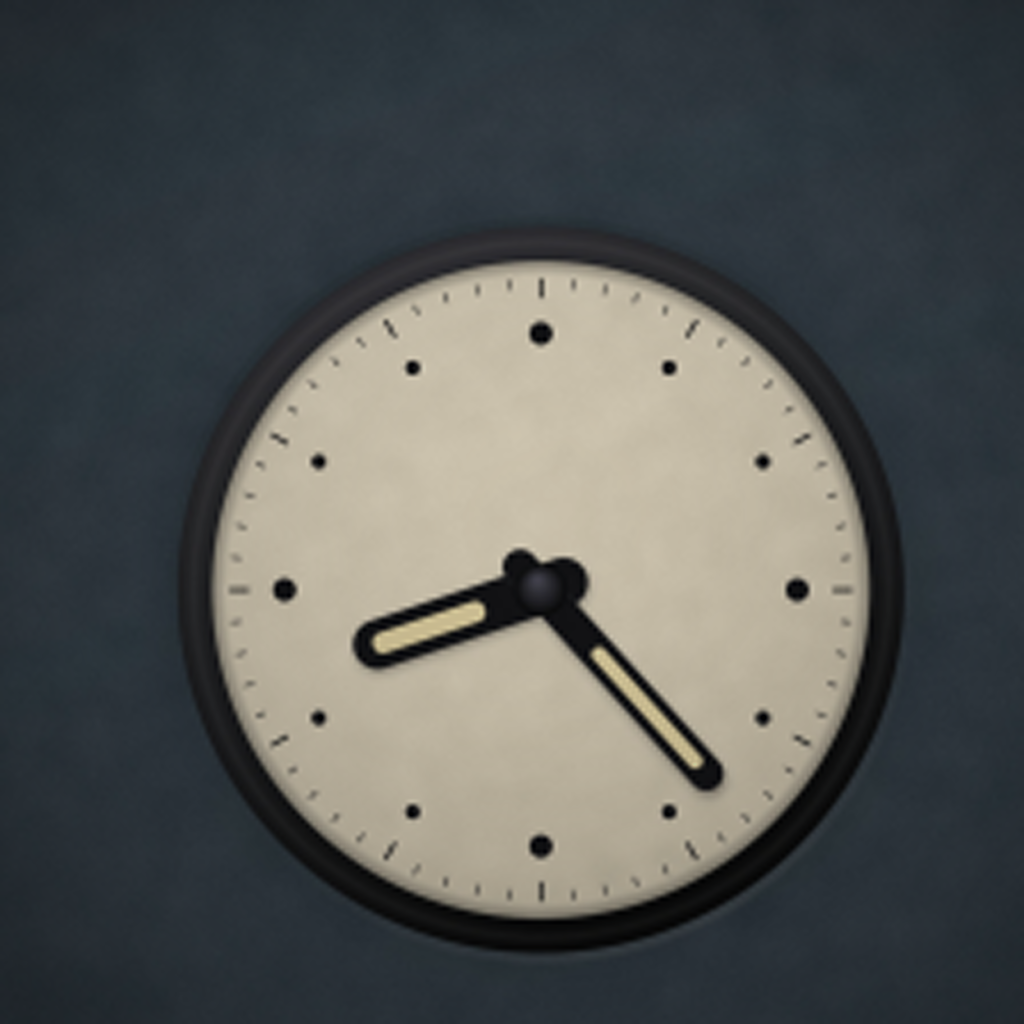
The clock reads 8 h 23 min
